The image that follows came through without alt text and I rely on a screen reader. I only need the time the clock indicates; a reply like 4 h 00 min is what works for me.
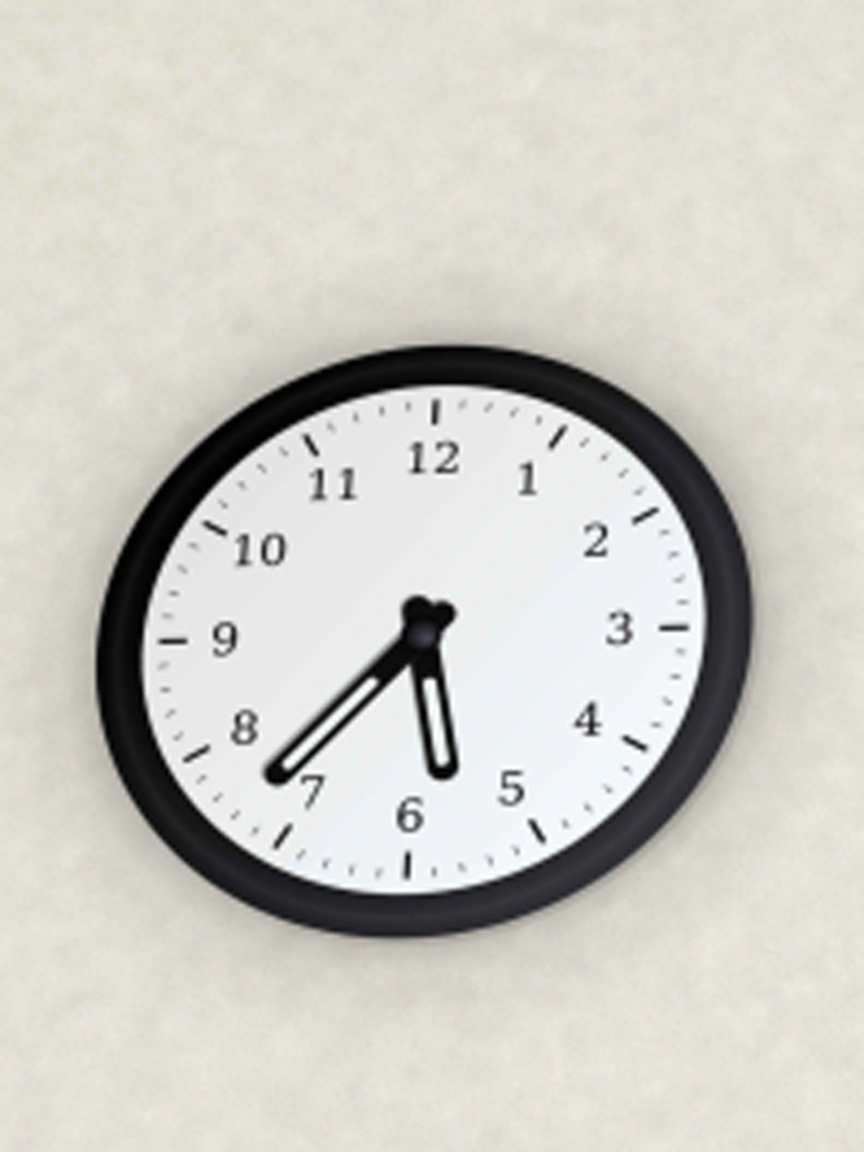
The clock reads 5 h 37 min
